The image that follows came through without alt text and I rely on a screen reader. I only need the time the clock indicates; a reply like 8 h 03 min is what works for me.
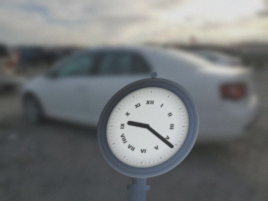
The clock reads 9 h 21 min
